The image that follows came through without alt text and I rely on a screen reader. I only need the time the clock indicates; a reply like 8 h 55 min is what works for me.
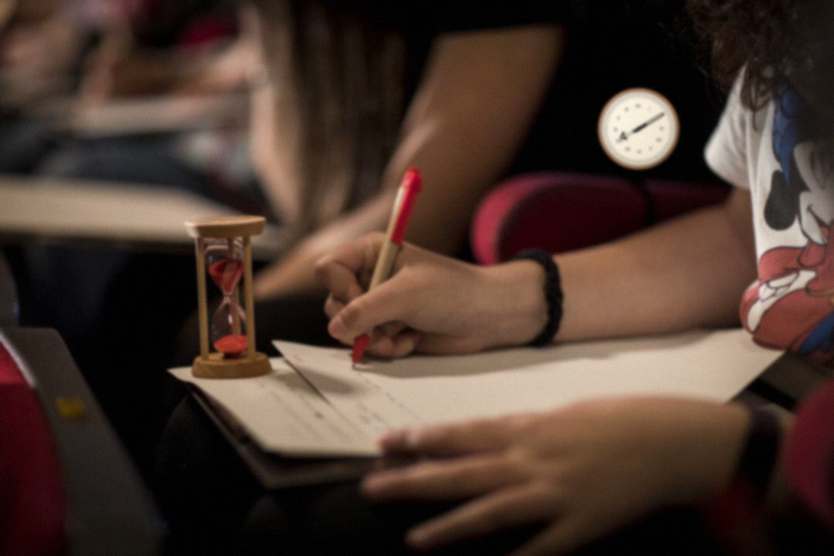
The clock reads 8 h 10 min
